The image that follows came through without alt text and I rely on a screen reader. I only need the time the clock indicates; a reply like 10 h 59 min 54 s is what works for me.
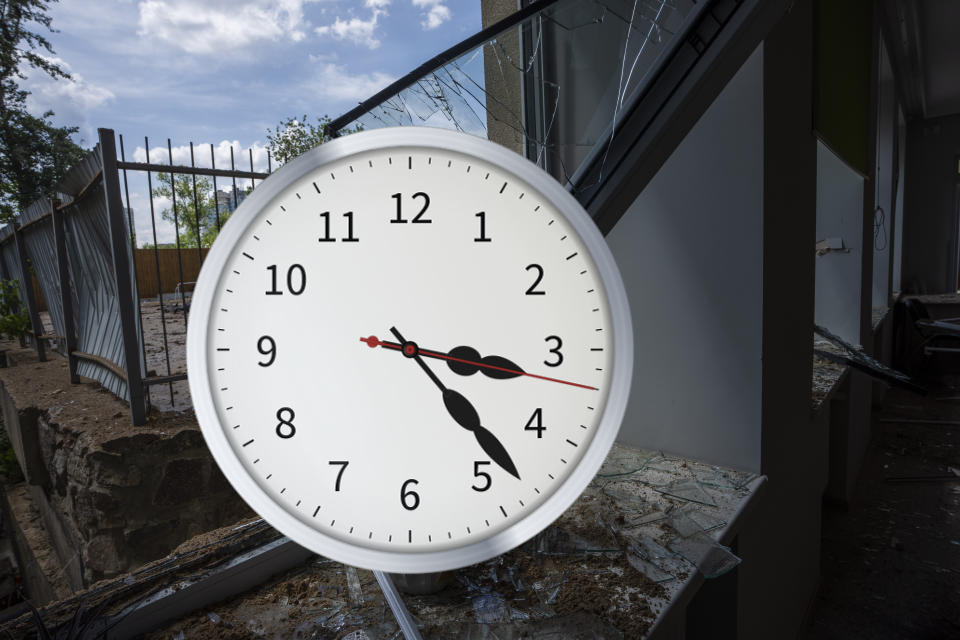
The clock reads 3 h 23 min 17 s
